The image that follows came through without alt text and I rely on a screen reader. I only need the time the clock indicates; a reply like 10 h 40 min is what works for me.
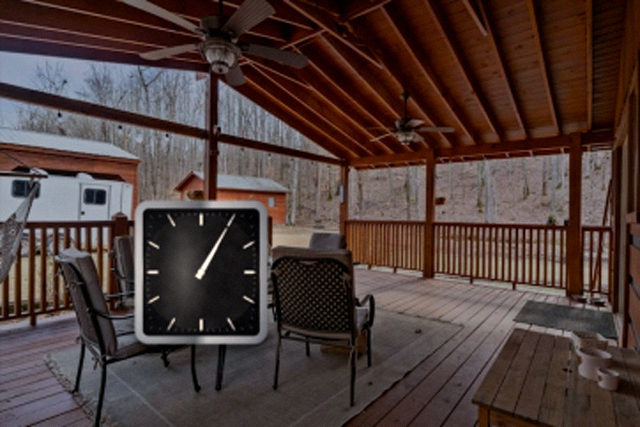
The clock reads 1 h 05 min
